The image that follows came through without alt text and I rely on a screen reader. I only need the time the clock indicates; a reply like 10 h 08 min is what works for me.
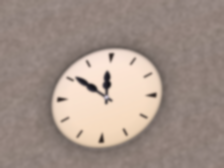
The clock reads 11 h 51 min
